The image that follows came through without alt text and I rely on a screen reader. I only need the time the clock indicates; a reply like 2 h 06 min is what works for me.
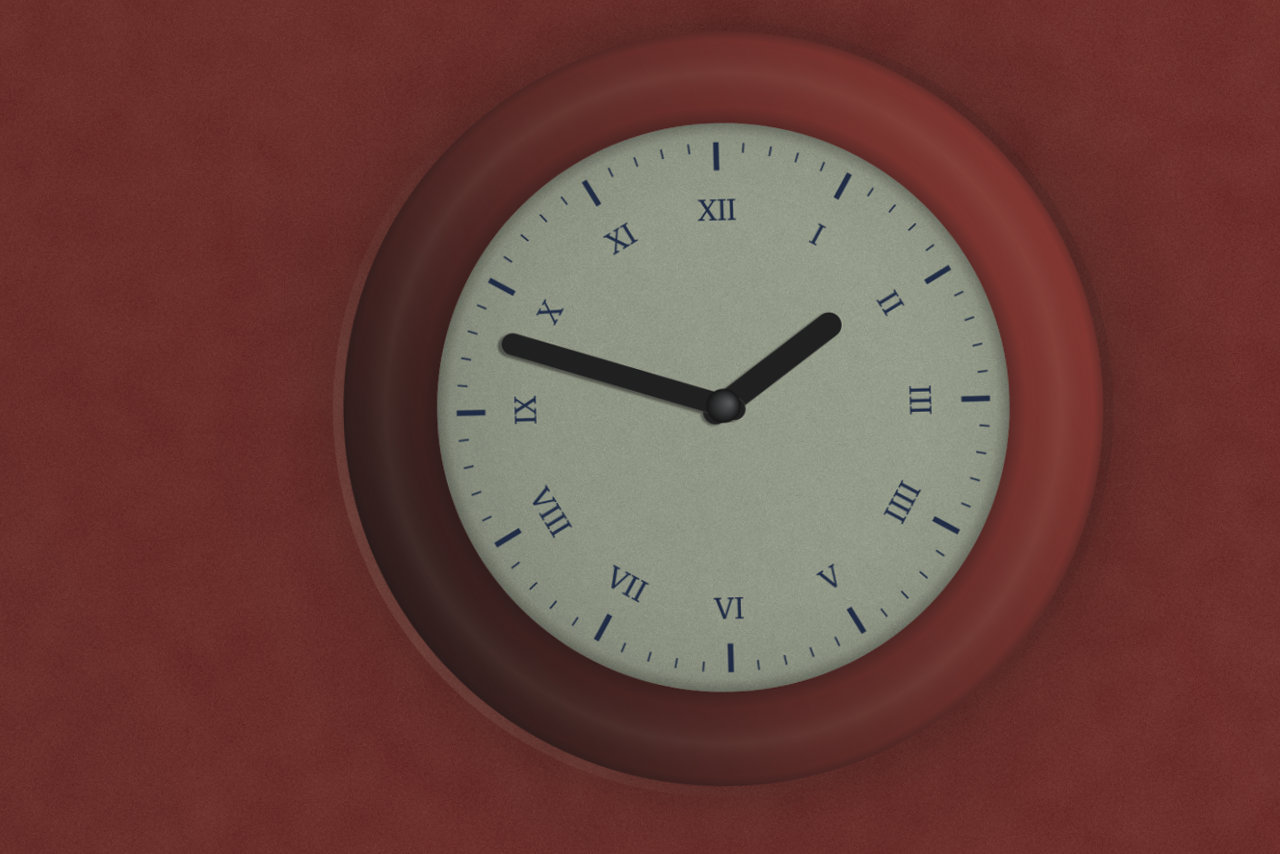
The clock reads 1 h 48 min
